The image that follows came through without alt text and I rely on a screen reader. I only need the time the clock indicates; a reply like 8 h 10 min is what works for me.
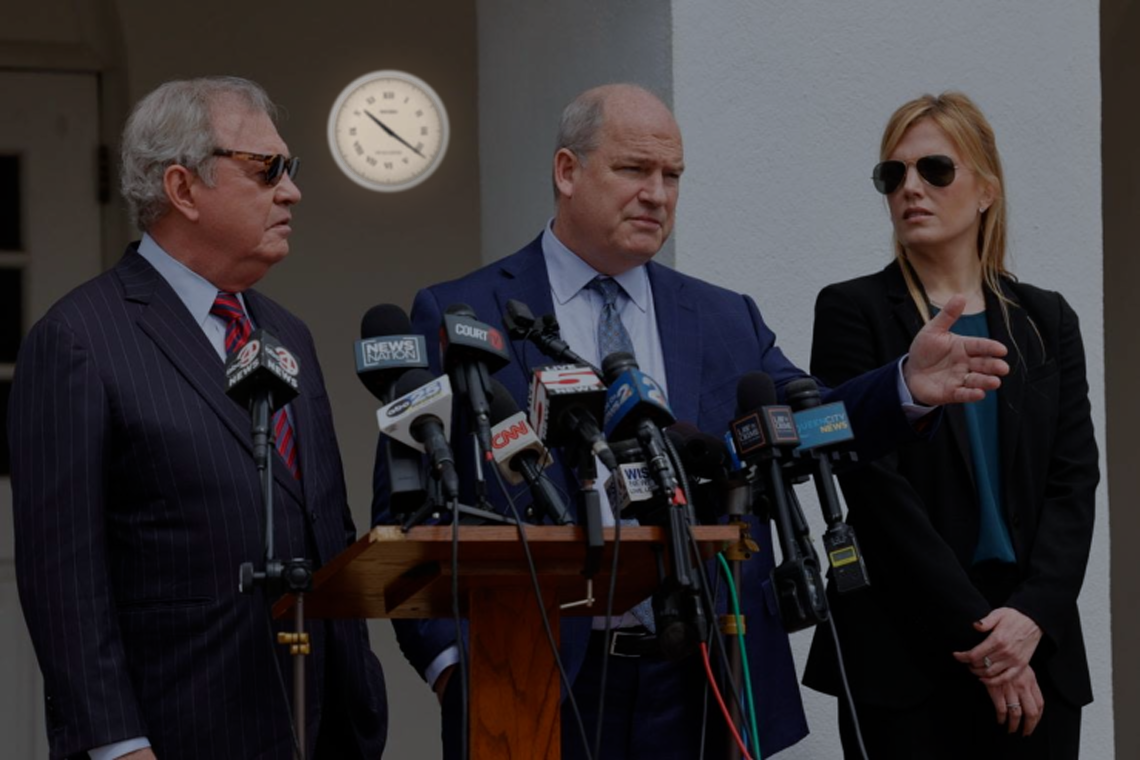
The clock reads 10 h 21 min
